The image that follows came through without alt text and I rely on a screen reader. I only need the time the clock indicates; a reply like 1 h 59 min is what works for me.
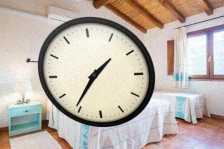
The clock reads 1 h 36 min
